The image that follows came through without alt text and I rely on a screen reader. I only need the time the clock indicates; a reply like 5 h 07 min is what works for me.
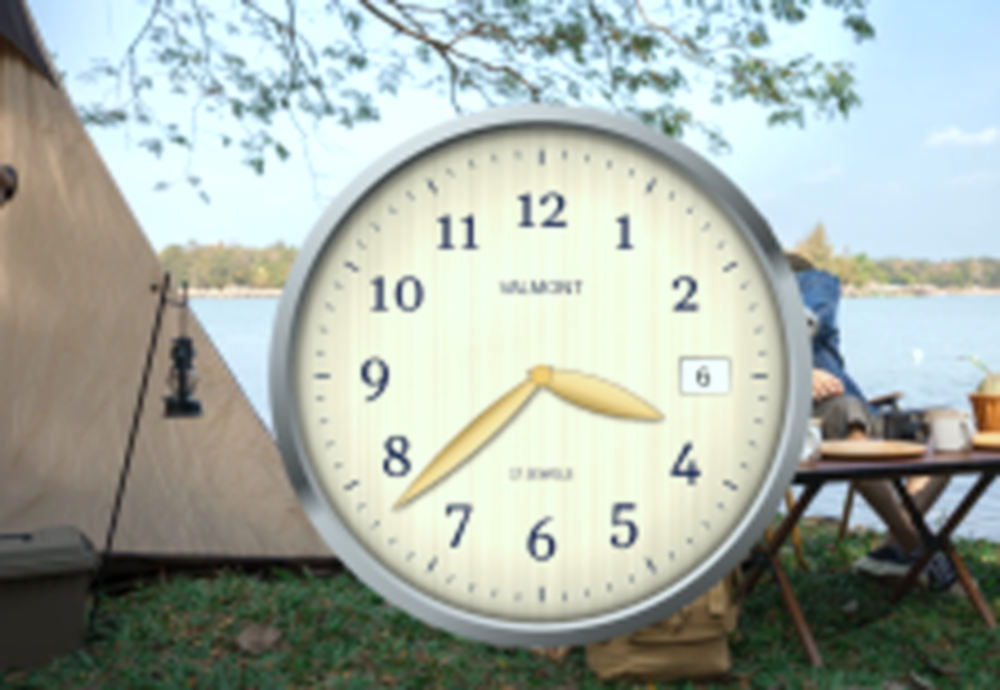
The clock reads 3 h 38 min
